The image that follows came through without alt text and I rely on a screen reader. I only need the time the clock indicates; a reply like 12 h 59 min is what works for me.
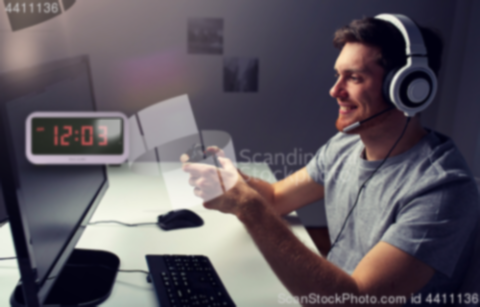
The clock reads 12 h 03 min
